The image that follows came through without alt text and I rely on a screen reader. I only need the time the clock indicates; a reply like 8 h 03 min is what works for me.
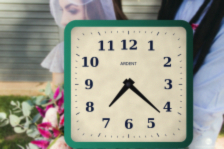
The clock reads 7 h 22 min
